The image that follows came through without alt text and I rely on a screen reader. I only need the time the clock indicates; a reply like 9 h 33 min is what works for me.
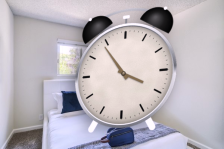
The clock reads 3 h 54 min
